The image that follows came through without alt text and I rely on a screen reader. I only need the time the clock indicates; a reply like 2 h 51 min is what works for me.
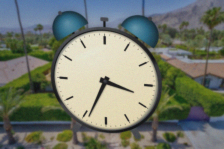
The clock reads 3 h 34 min
